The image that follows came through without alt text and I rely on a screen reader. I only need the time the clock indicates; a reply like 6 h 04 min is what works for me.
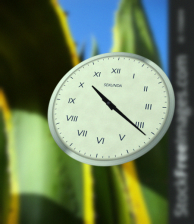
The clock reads 10 h 21 min
